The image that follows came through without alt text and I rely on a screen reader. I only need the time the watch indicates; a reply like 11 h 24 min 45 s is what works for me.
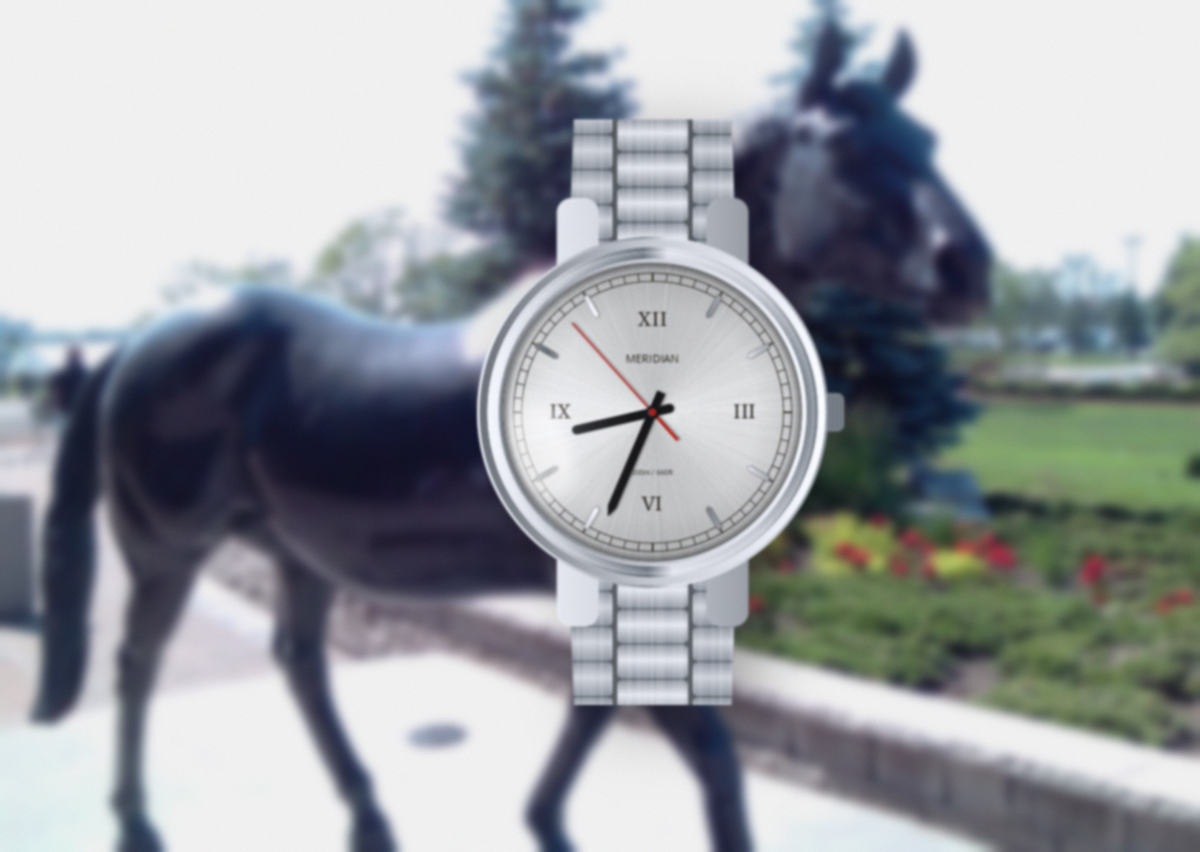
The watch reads 8 h 33 min 53 s
